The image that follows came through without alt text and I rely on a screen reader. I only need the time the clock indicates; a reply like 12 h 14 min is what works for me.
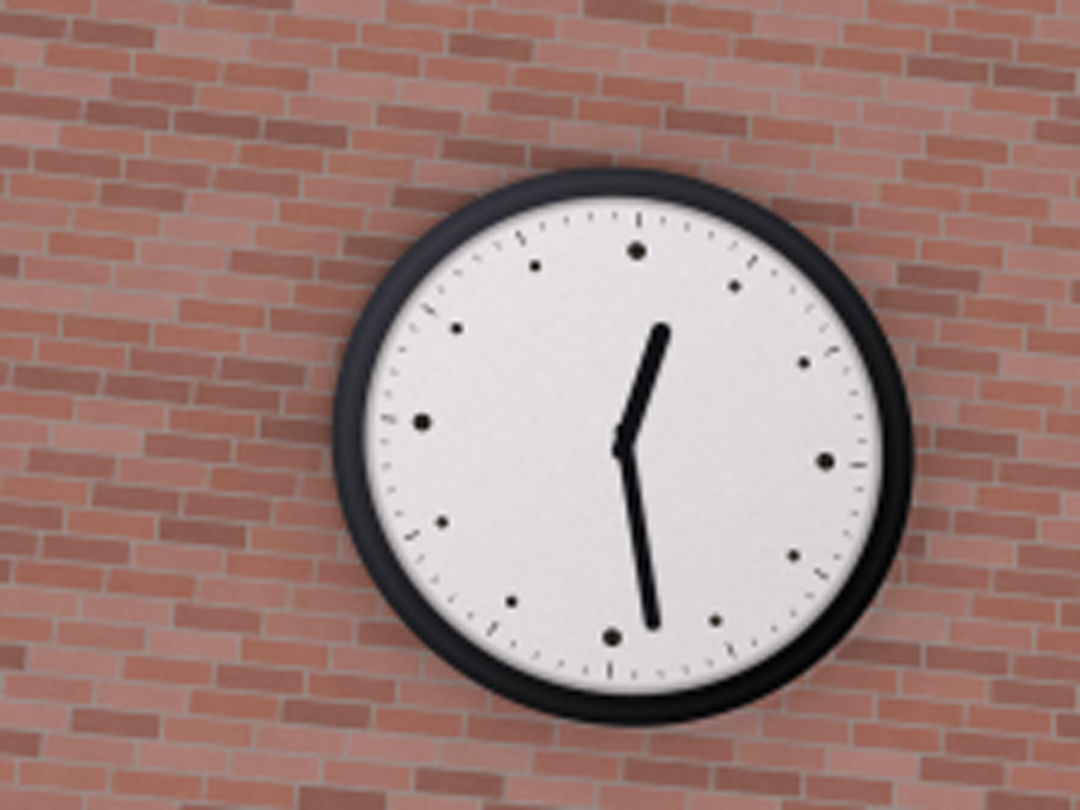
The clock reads 12 h 28 min
